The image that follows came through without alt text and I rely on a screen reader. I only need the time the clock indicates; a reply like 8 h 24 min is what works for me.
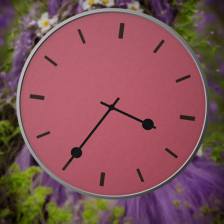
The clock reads 3 h 35 min
